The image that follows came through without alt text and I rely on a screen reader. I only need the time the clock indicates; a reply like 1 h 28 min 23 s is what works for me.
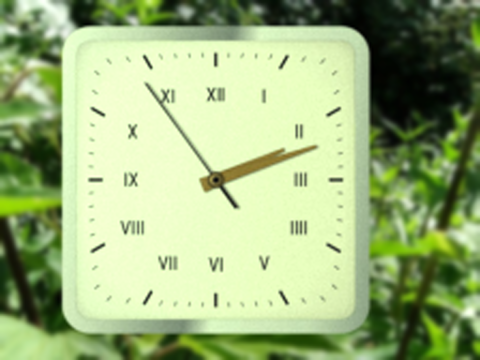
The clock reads 2 h 11 min 54 s
